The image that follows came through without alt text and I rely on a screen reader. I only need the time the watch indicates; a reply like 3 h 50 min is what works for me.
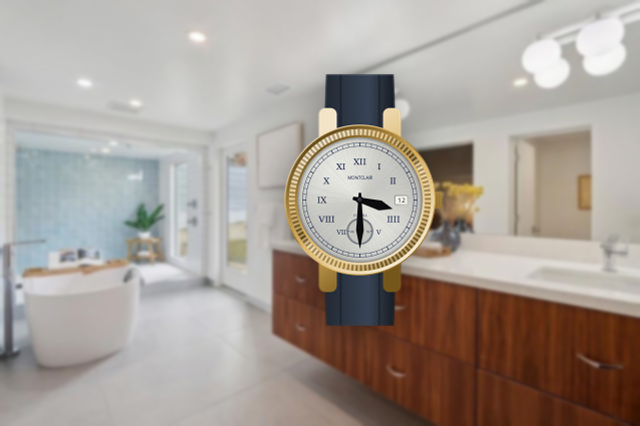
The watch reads 3 h 30 min
